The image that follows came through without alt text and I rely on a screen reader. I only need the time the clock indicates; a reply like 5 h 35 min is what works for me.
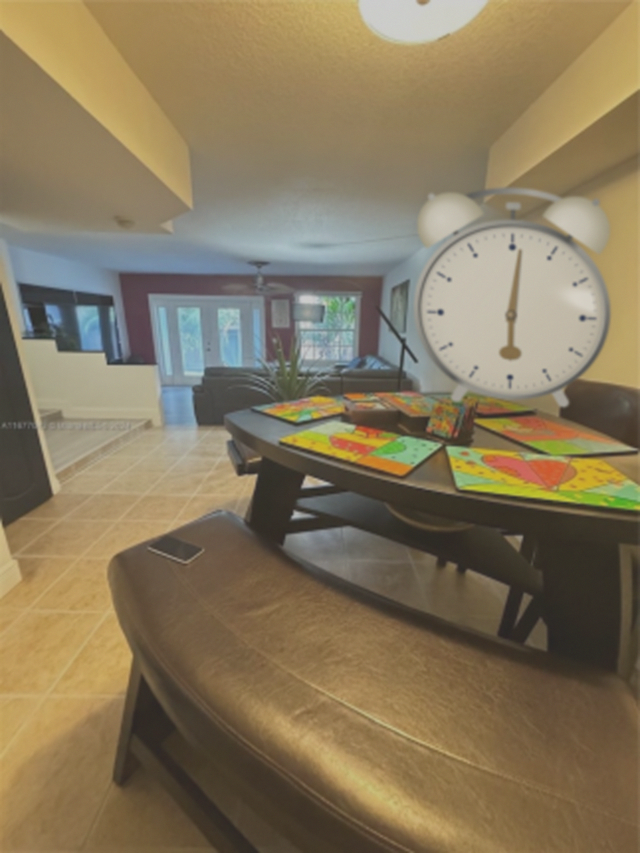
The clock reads 6 h 01 min
